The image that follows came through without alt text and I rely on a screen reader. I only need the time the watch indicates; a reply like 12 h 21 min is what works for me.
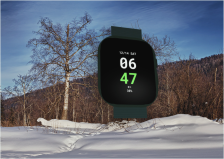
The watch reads 6 h 47 min
